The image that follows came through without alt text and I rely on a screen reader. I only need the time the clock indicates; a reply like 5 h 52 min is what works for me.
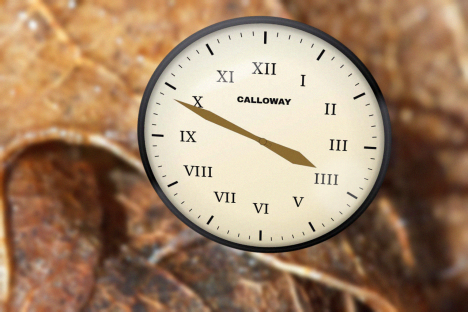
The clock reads 3 h 49 min
